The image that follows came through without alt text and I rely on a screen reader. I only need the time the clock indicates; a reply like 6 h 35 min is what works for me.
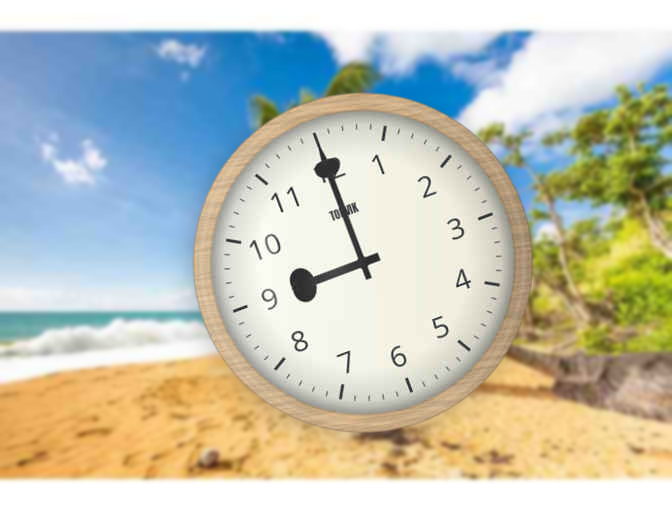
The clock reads 9 h 00 min
